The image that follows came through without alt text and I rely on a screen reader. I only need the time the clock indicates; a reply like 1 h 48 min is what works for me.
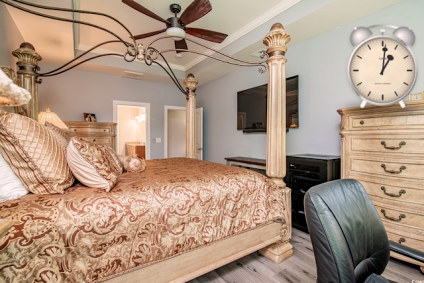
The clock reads 1 h 01 min
